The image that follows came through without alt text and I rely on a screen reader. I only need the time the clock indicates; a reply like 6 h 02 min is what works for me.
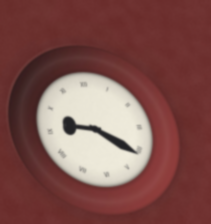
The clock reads 9 h 21 min
